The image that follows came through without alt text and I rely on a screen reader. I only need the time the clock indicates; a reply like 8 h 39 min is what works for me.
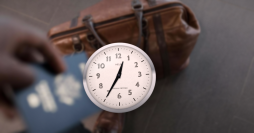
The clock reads 12 h 35 min
